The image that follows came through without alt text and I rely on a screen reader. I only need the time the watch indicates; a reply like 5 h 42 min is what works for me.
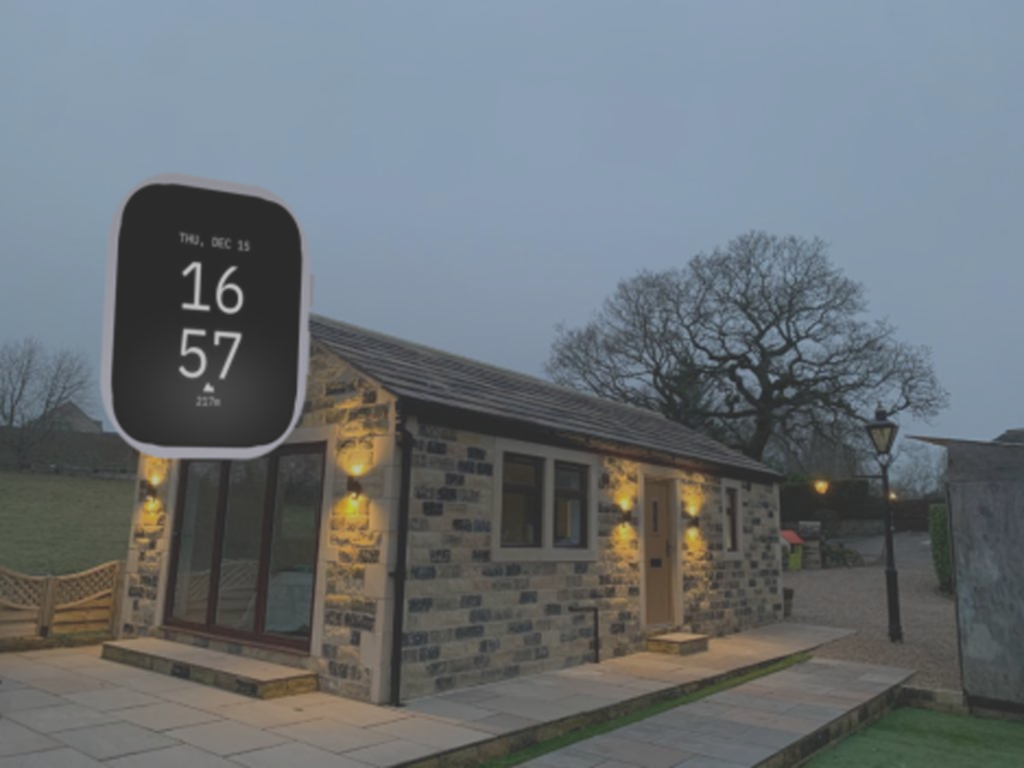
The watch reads 16 h 57 min
